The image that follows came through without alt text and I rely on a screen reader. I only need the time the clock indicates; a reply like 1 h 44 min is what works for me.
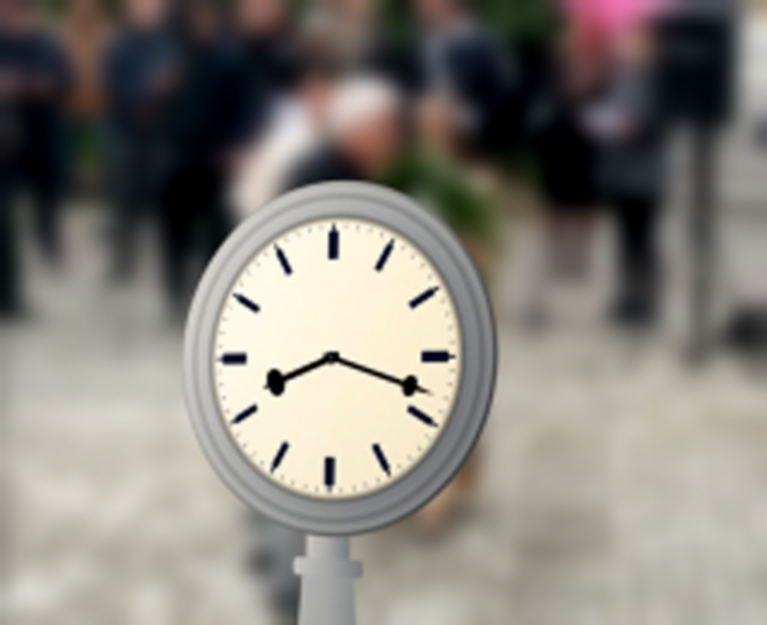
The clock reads 8 h 18 min
